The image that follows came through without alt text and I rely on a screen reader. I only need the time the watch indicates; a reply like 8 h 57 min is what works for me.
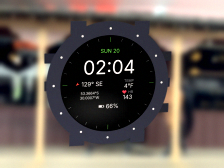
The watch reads 2 h 04 min
